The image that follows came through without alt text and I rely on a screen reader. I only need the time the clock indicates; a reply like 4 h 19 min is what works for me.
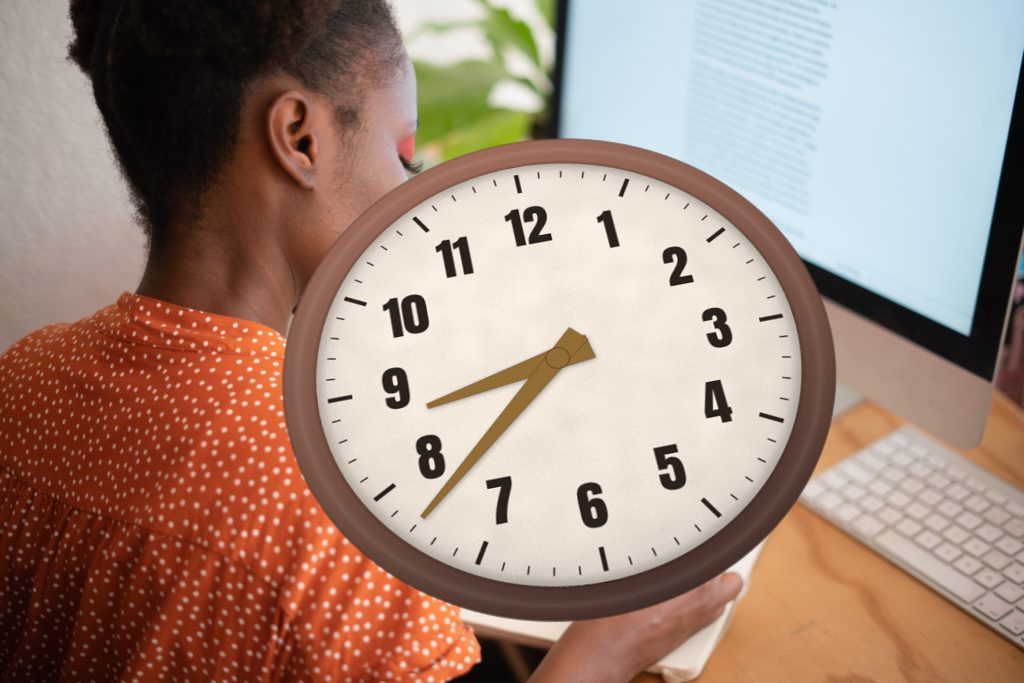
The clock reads 8 h 38 min
